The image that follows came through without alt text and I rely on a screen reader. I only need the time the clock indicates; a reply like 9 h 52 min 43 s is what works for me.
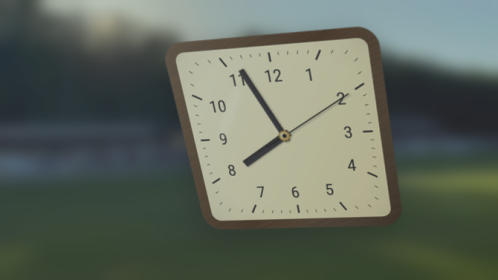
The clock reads 7 h 56 min 10 s
